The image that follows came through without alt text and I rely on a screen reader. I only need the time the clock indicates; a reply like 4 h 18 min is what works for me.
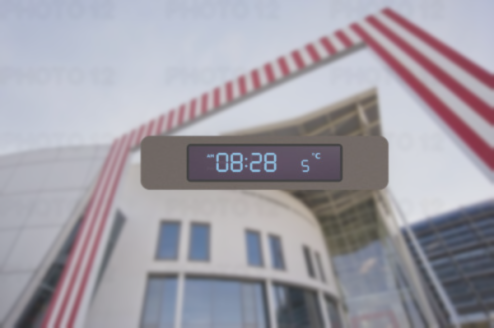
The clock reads 8 h 28 min
